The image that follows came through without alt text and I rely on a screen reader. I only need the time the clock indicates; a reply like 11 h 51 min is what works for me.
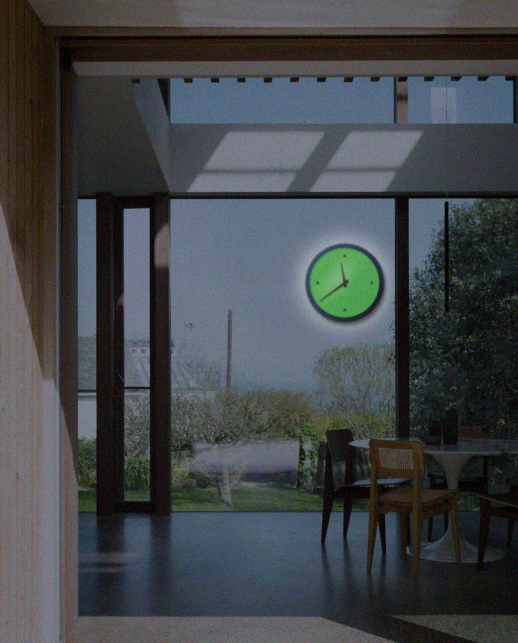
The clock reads 11 h 39 min
